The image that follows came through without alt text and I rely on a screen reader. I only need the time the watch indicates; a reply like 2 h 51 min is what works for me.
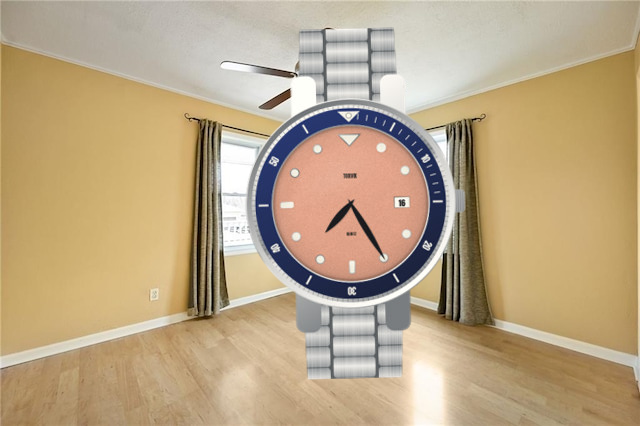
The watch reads 7 h 25 min
